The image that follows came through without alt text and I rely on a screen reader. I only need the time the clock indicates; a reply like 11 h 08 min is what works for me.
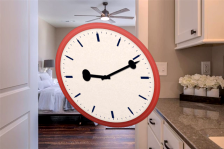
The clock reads 9 h 11 min
